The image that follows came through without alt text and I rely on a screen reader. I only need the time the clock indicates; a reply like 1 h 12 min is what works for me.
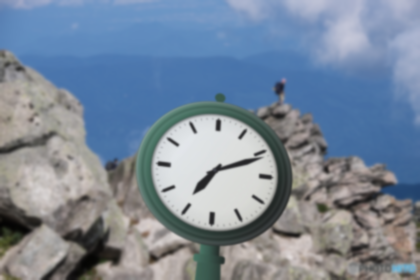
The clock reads 7 h 11 min
